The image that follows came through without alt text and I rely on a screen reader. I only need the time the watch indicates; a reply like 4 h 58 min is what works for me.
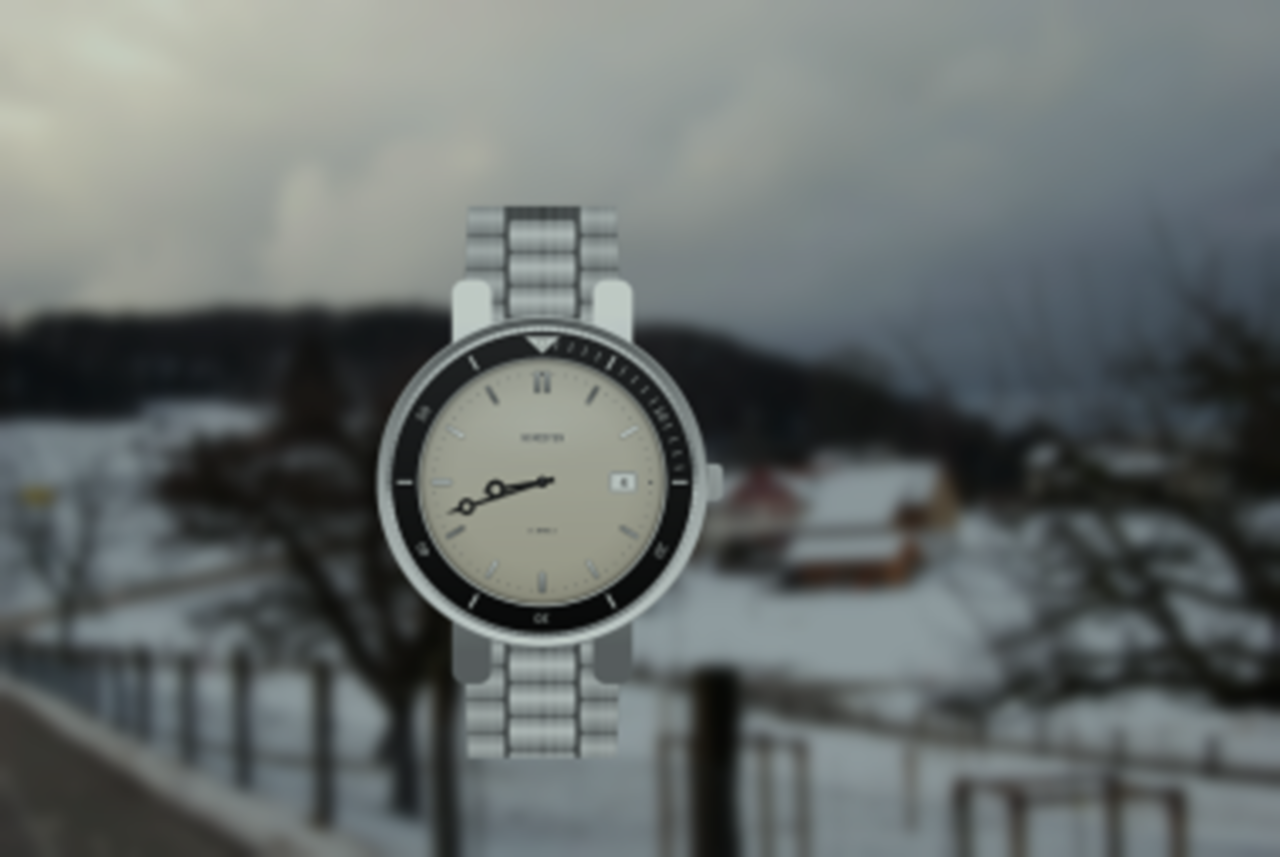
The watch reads 8 h 42 min
